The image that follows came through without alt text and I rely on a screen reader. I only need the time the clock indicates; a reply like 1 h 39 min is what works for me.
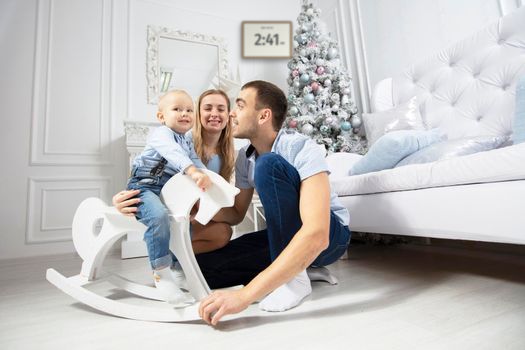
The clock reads 2 h 41 min
